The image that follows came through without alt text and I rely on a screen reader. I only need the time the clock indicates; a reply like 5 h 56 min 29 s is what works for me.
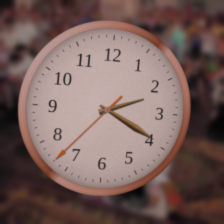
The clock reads 2 h 19 min 37 s
